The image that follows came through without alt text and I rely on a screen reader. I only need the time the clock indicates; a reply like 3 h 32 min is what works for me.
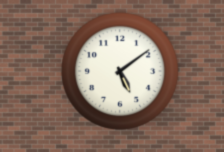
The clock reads 5 h 09 min
